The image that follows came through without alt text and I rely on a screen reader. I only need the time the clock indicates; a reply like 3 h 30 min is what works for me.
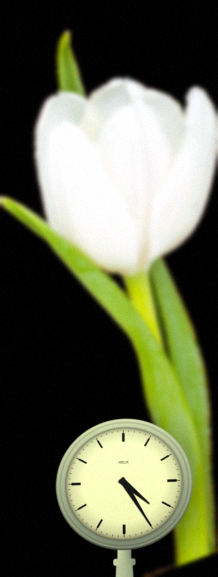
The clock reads 4 h 25 min
